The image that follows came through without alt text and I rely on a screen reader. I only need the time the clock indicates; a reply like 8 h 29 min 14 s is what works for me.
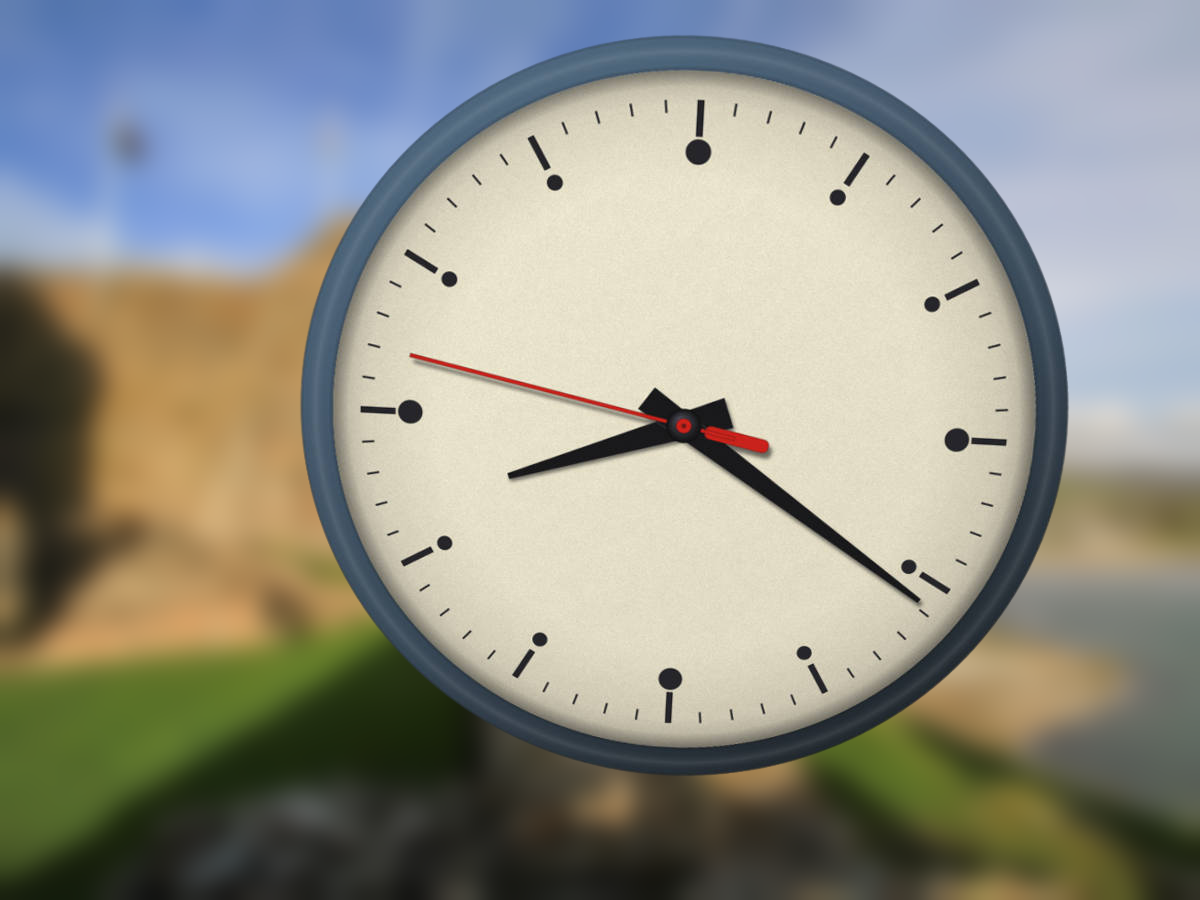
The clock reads 8 h 20 min 47 s
